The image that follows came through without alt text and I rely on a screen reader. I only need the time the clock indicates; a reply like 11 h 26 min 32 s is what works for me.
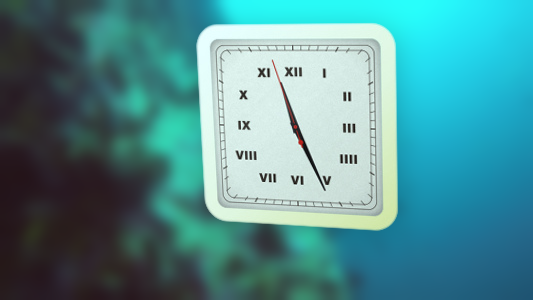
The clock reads 11 h 25 min 57 s
